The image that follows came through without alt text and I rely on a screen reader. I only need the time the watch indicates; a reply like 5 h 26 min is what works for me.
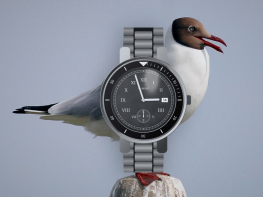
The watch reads 2 h 57 min
